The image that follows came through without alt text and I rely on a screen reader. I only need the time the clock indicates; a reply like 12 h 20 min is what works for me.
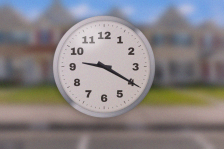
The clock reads 9 h 20 min
